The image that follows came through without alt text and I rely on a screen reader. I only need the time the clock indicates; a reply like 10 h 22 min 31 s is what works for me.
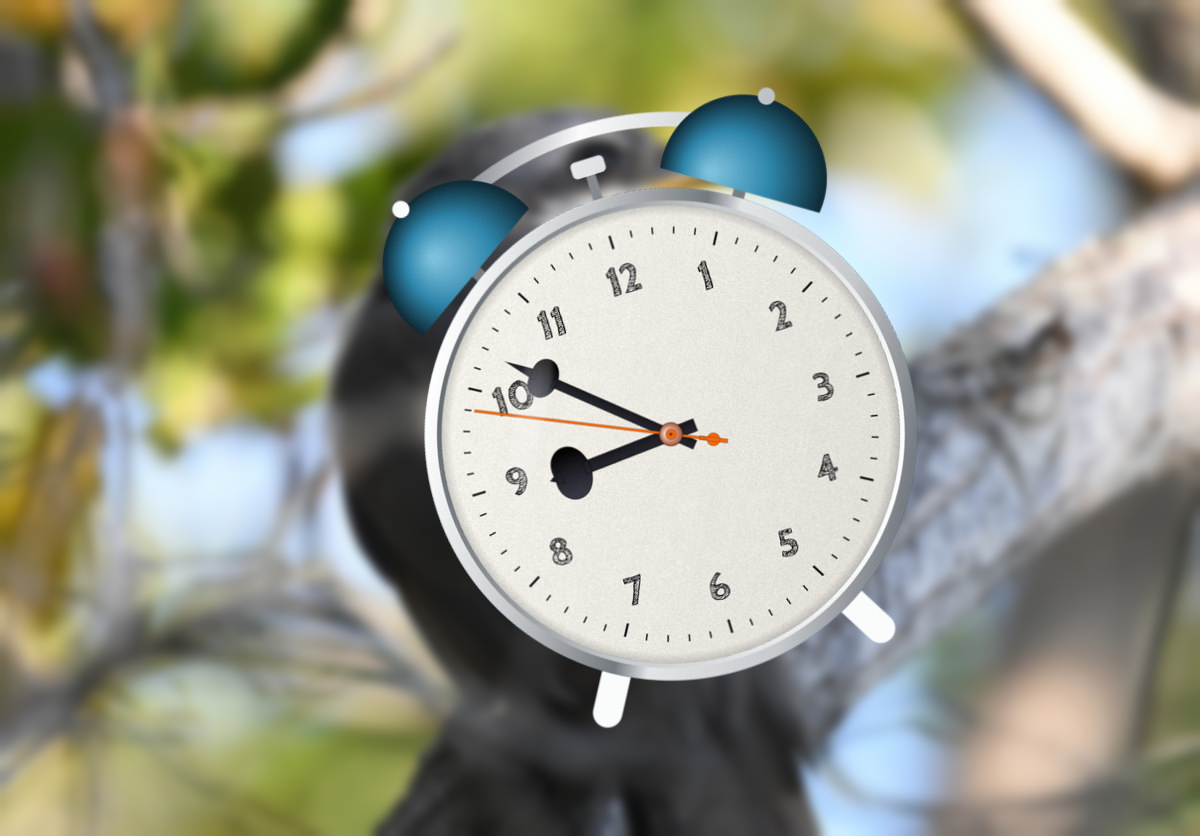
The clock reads 8 h 51 min 49 s
